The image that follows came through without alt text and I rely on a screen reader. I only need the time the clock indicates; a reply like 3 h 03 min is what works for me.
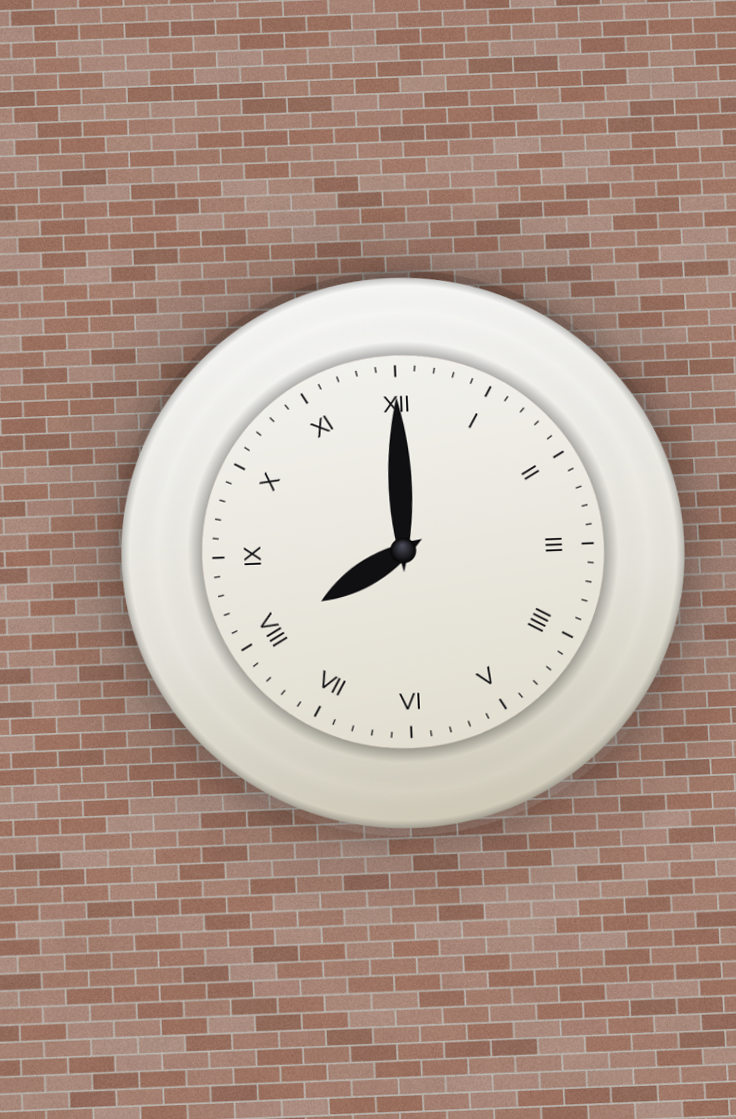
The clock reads 8 h 00 min
